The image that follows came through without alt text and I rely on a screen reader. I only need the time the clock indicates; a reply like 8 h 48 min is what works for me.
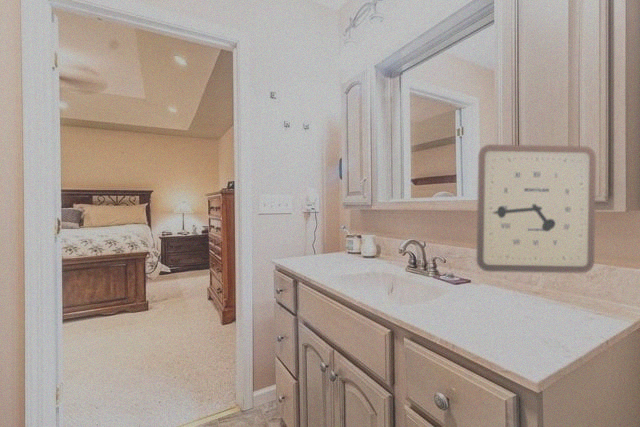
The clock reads 4 h 44 min
